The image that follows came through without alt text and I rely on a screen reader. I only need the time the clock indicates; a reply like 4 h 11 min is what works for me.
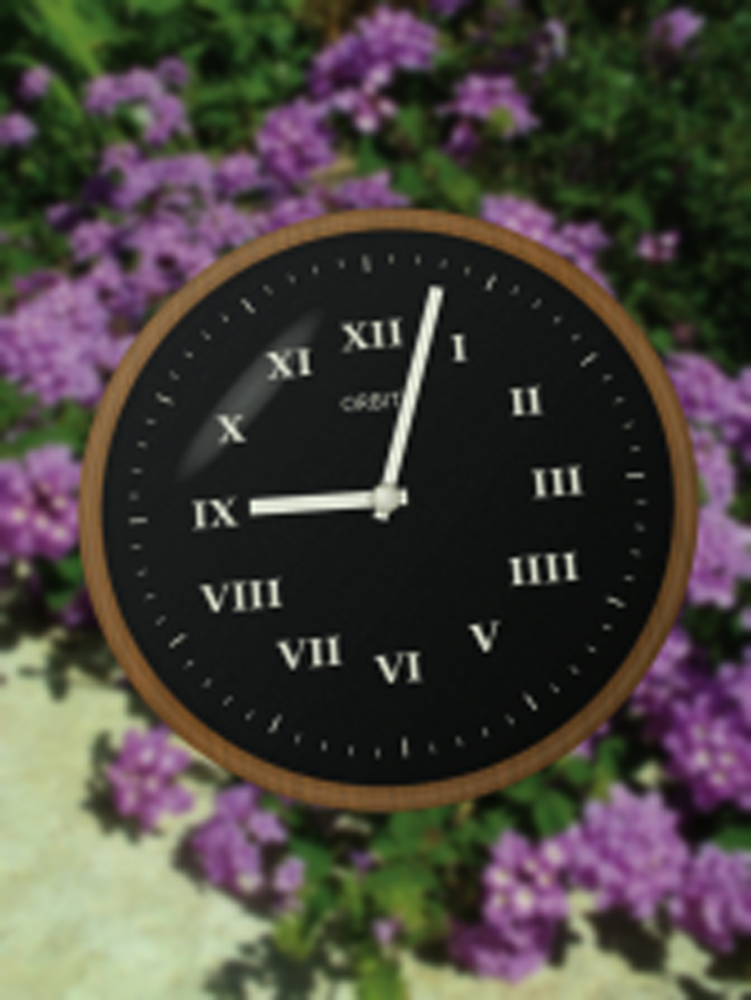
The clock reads 9 h 03 min
